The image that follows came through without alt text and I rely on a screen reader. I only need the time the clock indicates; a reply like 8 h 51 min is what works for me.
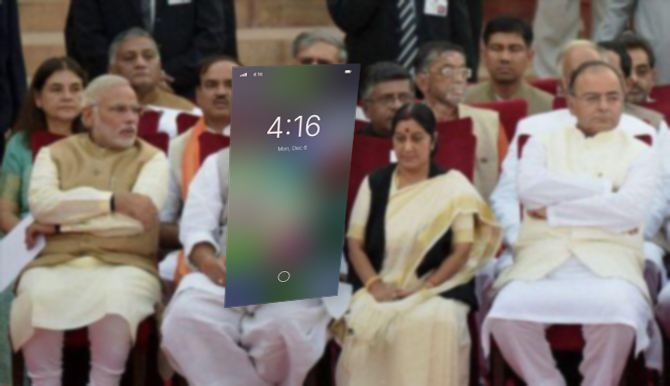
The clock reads 4 h 16 min
